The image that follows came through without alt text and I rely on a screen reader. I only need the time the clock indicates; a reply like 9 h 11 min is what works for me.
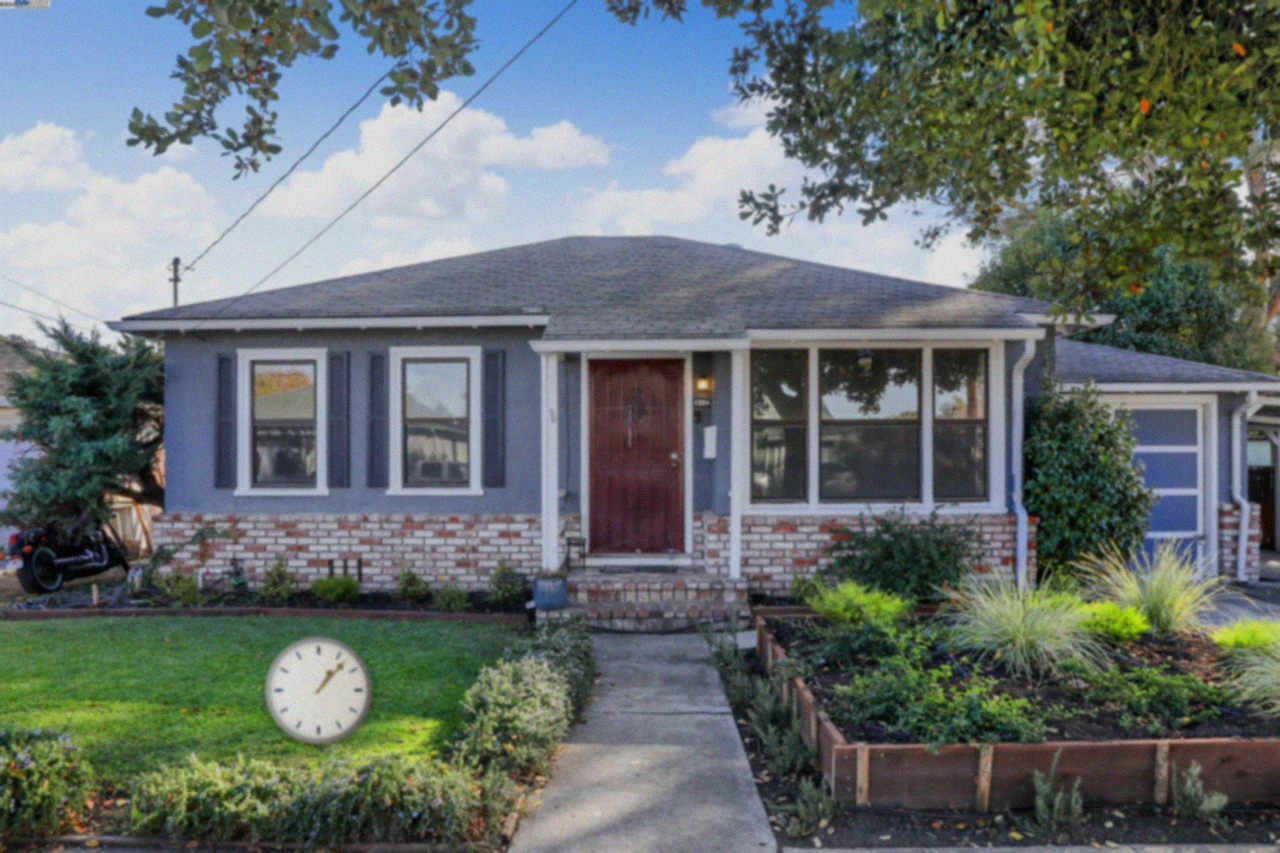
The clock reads 1 h 07 min
